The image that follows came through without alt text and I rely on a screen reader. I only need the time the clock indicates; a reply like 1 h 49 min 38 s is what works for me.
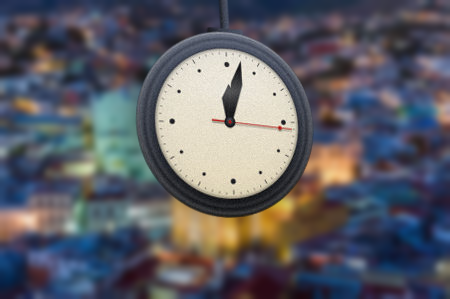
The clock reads 12 h 02 min 16 s
